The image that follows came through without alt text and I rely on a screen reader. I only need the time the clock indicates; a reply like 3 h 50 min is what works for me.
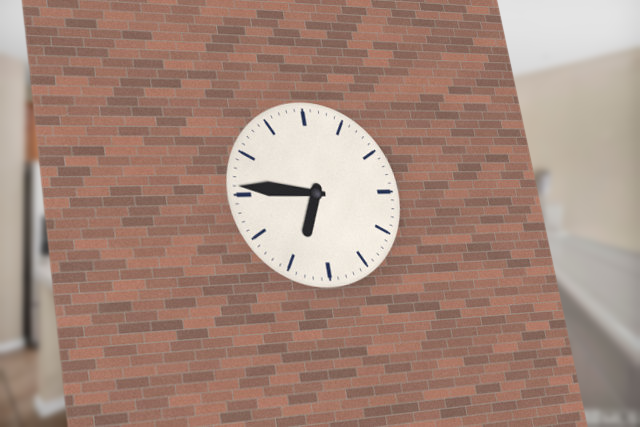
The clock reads 6 h 46 min
